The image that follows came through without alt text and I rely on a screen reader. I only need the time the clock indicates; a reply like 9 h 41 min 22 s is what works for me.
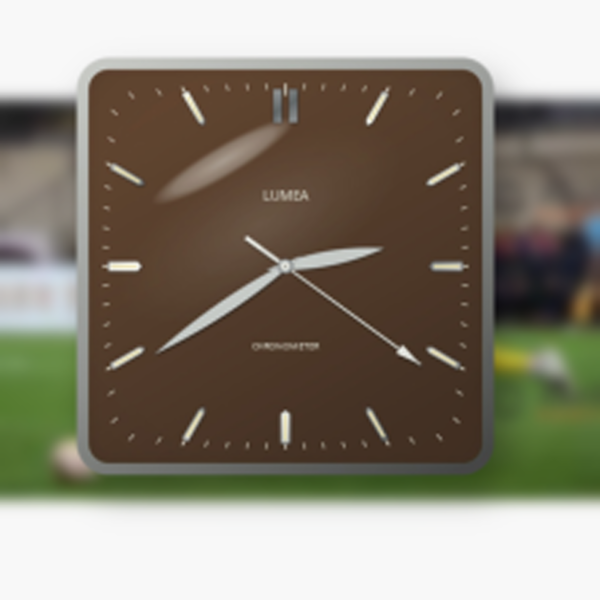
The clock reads 2 h 39 min 21 s
